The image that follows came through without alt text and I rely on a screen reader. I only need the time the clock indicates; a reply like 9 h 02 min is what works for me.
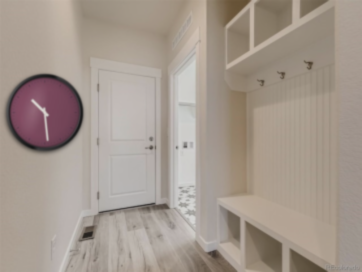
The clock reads 10 h 29 min
